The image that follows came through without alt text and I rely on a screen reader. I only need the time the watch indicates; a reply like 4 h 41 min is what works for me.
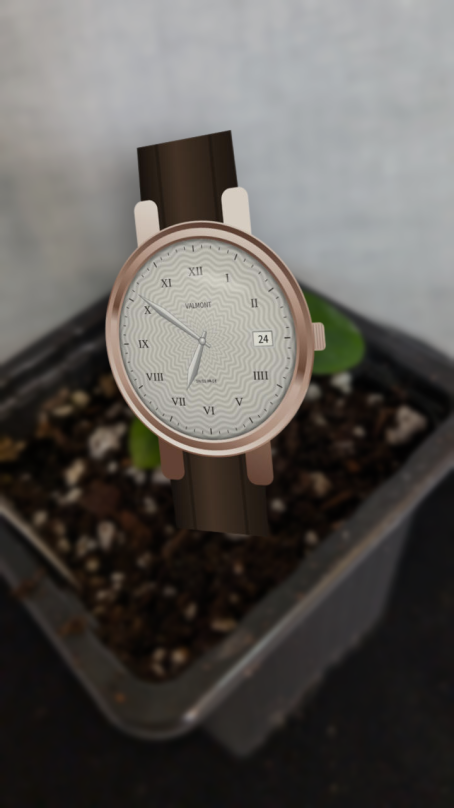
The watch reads 6 h 51 min
